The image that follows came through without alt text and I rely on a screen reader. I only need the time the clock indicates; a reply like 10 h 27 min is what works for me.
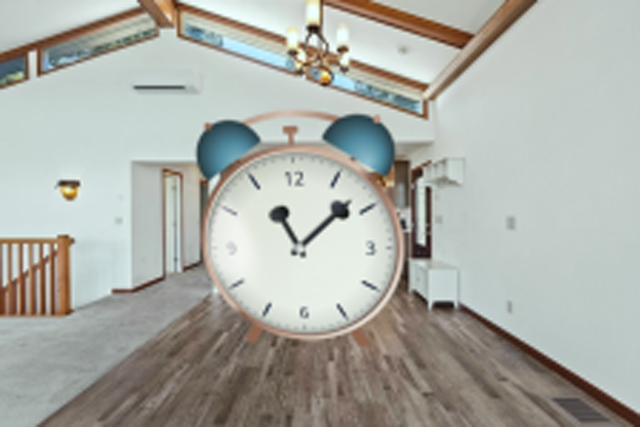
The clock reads 11 h 08 min
